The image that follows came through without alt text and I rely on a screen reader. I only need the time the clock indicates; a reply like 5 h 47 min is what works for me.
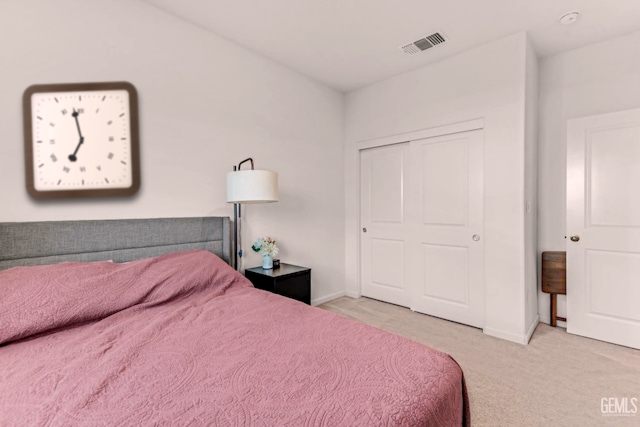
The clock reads 6 h 58 min
